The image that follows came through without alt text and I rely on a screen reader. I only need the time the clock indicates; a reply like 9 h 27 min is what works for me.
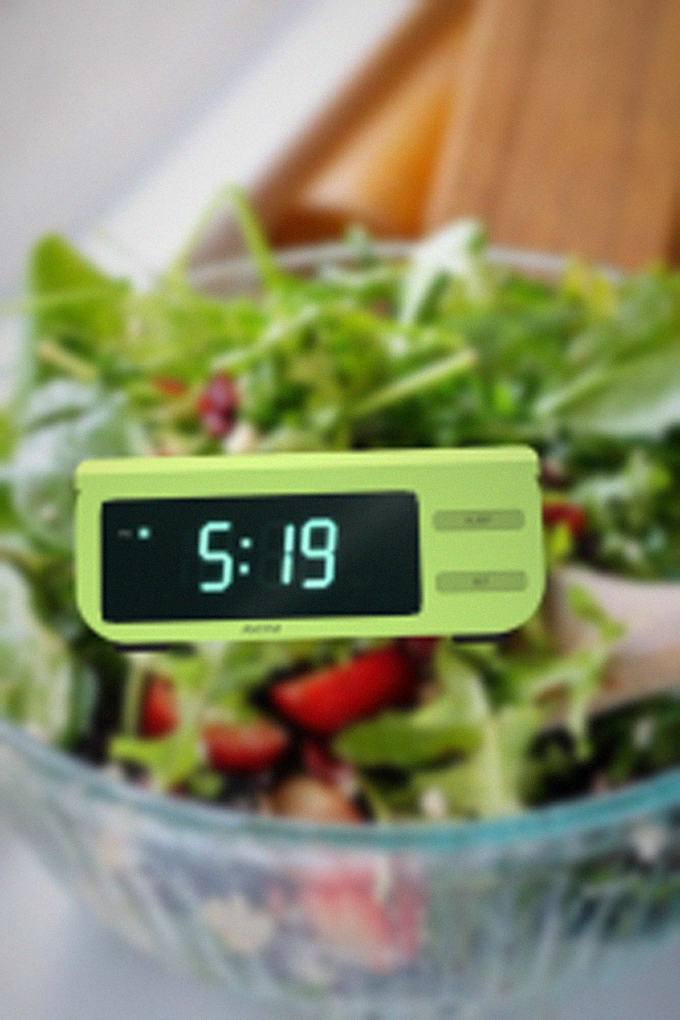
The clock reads 5 h 19 min
